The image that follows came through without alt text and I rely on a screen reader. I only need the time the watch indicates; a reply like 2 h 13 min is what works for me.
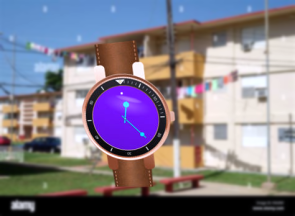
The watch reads 12 h 23 min
